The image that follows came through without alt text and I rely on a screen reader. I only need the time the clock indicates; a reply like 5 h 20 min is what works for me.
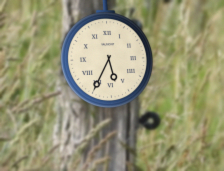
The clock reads 5 h 35 min
